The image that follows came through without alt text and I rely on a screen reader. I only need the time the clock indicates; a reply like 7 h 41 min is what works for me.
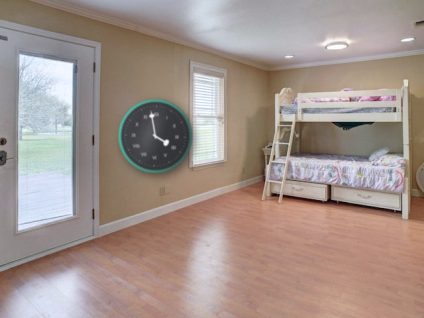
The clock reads 3 h 58 min
